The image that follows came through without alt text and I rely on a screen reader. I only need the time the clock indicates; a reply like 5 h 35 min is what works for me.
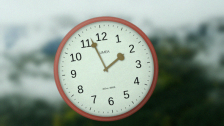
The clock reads 1 h 57 min
